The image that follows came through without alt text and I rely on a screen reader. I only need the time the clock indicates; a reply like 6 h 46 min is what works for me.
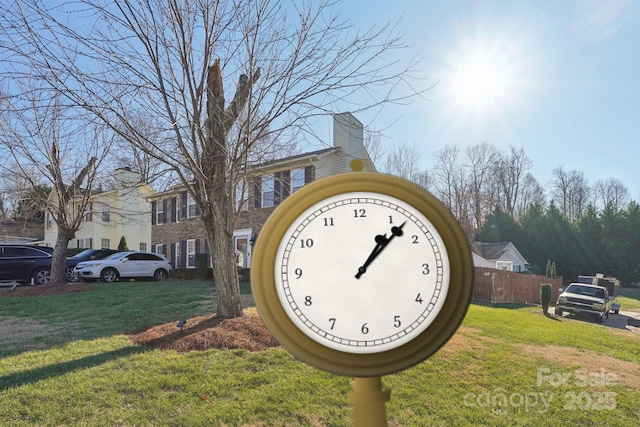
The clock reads 1 h 07 min
